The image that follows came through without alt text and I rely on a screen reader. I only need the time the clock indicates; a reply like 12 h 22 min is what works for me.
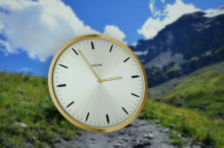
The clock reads 2 h 56 min
